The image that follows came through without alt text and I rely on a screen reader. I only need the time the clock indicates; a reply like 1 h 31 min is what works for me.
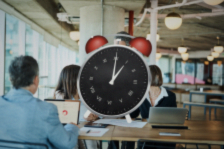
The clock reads 1 h 00 min
